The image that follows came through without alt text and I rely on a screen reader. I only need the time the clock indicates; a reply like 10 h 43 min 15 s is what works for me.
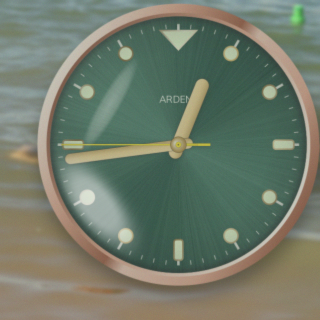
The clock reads 12 h 43 min 45 s
